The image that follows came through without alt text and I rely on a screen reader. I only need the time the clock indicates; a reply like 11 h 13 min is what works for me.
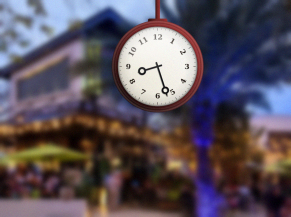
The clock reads 8 h 27 min
